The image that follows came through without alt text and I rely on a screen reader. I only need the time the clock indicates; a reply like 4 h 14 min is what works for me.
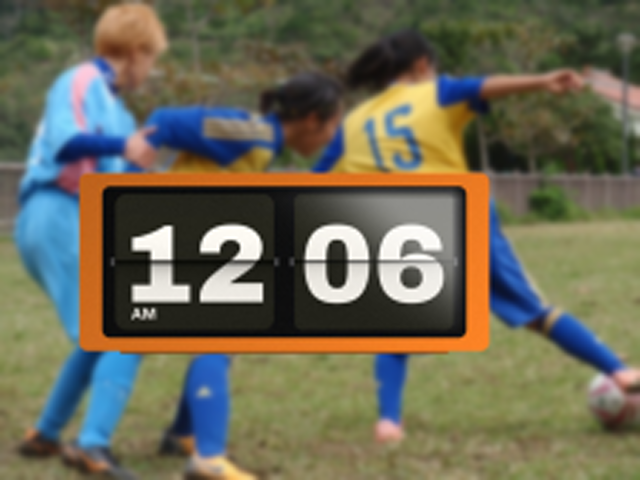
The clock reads 12 h 06 min
